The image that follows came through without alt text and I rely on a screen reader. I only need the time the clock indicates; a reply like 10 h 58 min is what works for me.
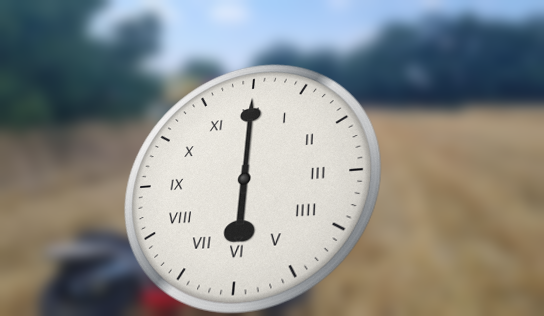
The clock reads 6 h 00 min
